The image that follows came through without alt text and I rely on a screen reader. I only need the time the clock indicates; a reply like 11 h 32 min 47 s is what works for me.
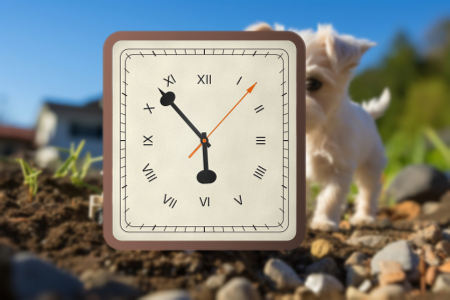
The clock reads 5 h 53 min 07 s
